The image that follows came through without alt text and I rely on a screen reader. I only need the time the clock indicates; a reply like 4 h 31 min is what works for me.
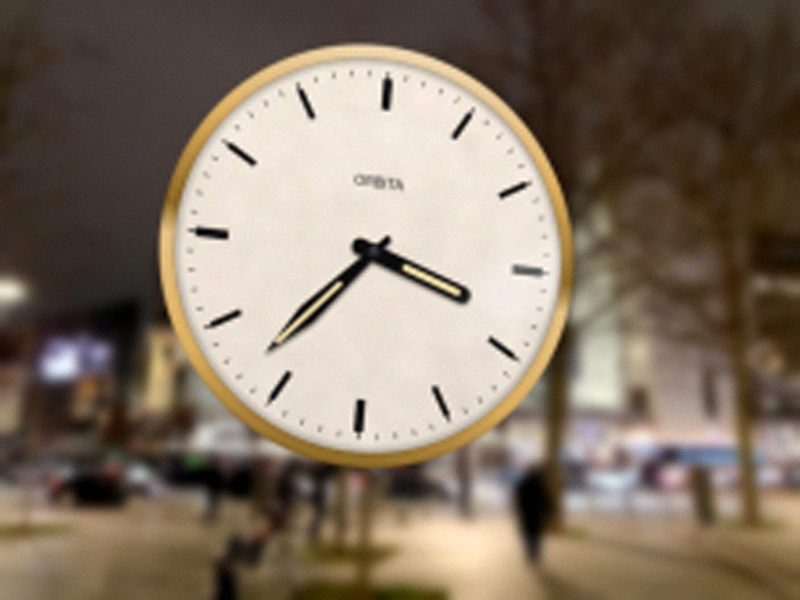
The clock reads 3 h 37 min
